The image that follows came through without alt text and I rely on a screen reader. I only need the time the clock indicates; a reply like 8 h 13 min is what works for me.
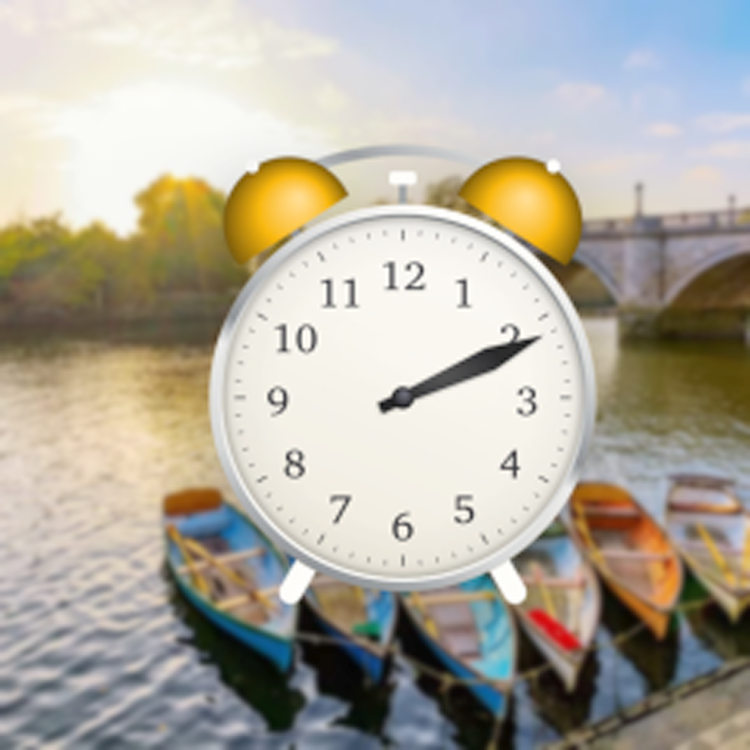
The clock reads 2 h 11 min
